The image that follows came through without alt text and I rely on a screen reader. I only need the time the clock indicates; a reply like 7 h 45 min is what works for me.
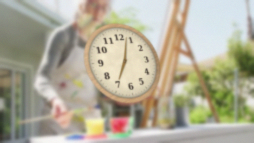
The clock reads 7 h 03 min
